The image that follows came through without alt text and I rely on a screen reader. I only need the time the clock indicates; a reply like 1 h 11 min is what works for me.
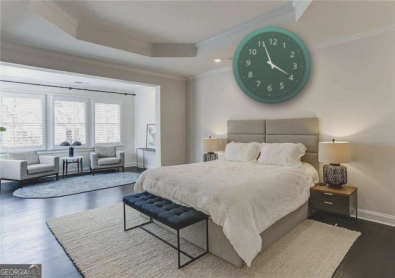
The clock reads 3 h 56 min
